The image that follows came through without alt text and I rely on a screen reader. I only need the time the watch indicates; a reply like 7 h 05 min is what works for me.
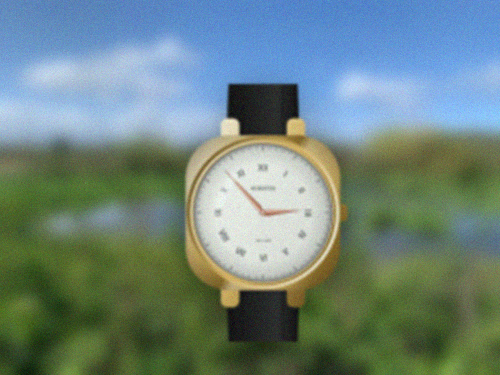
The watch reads 2 h 53 min
